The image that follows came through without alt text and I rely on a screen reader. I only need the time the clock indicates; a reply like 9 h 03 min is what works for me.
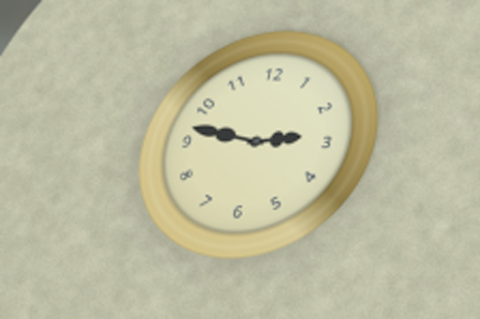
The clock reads 2 h 47 min
